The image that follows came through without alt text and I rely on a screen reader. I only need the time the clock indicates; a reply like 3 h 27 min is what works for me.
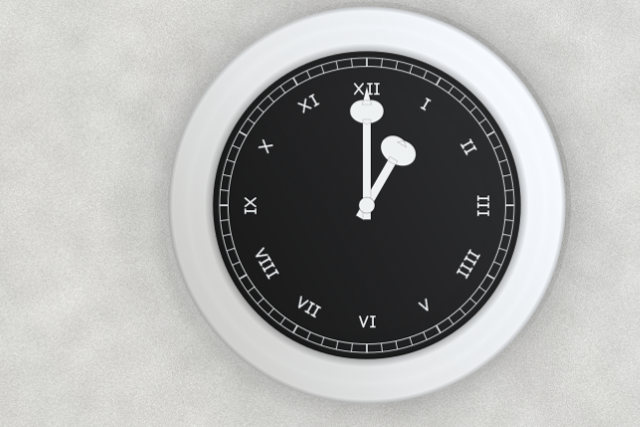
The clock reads 1 h 00 min
